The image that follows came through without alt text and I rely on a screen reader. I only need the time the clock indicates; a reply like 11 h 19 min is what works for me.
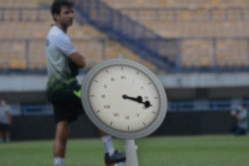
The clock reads 3 h 18 min
